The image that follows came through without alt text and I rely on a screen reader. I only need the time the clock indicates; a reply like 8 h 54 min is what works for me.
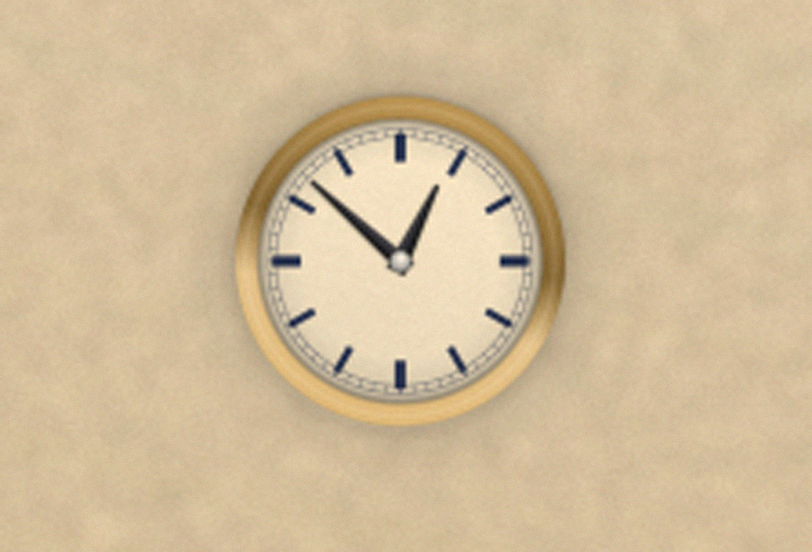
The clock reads 12 h 52 min
